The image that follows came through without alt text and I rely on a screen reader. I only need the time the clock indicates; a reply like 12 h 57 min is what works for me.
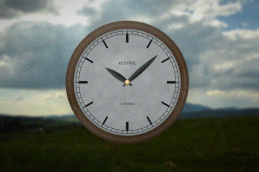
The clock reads 10 h 08 min
